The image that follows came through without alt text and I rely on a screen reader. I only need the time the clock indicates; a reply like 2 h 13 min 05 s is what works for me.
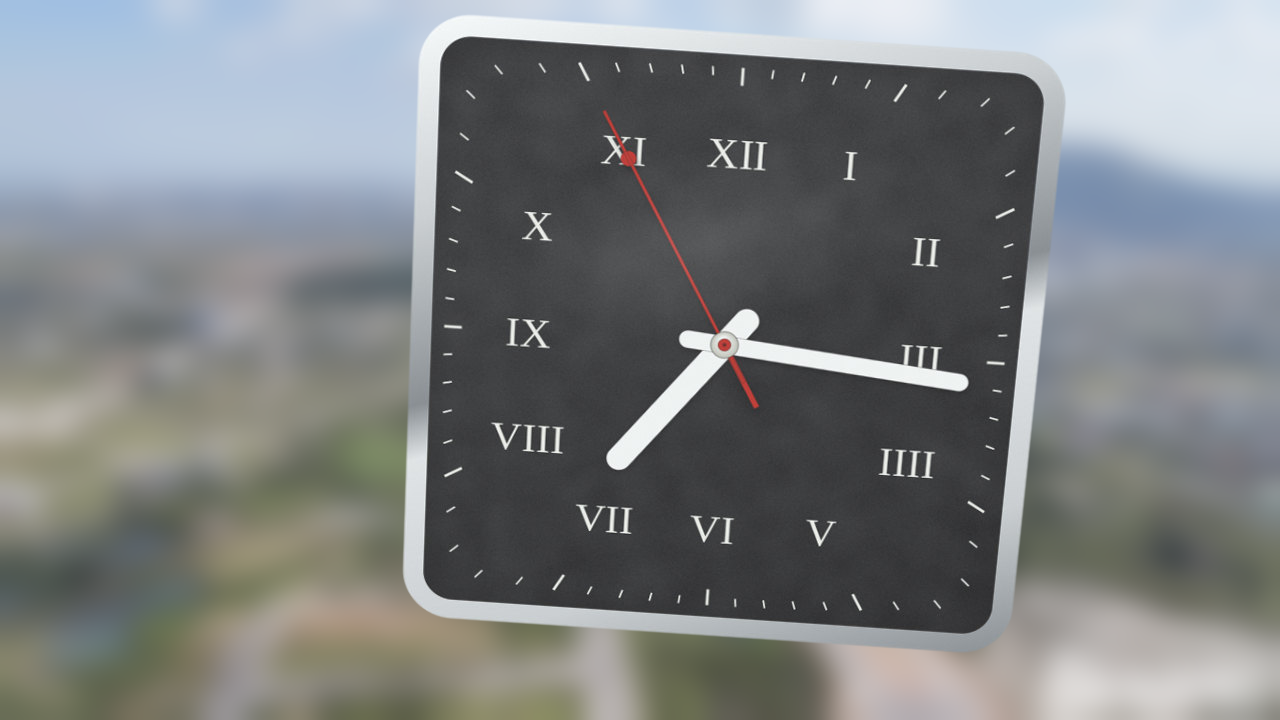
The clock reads 7 h 15 min 55 s
